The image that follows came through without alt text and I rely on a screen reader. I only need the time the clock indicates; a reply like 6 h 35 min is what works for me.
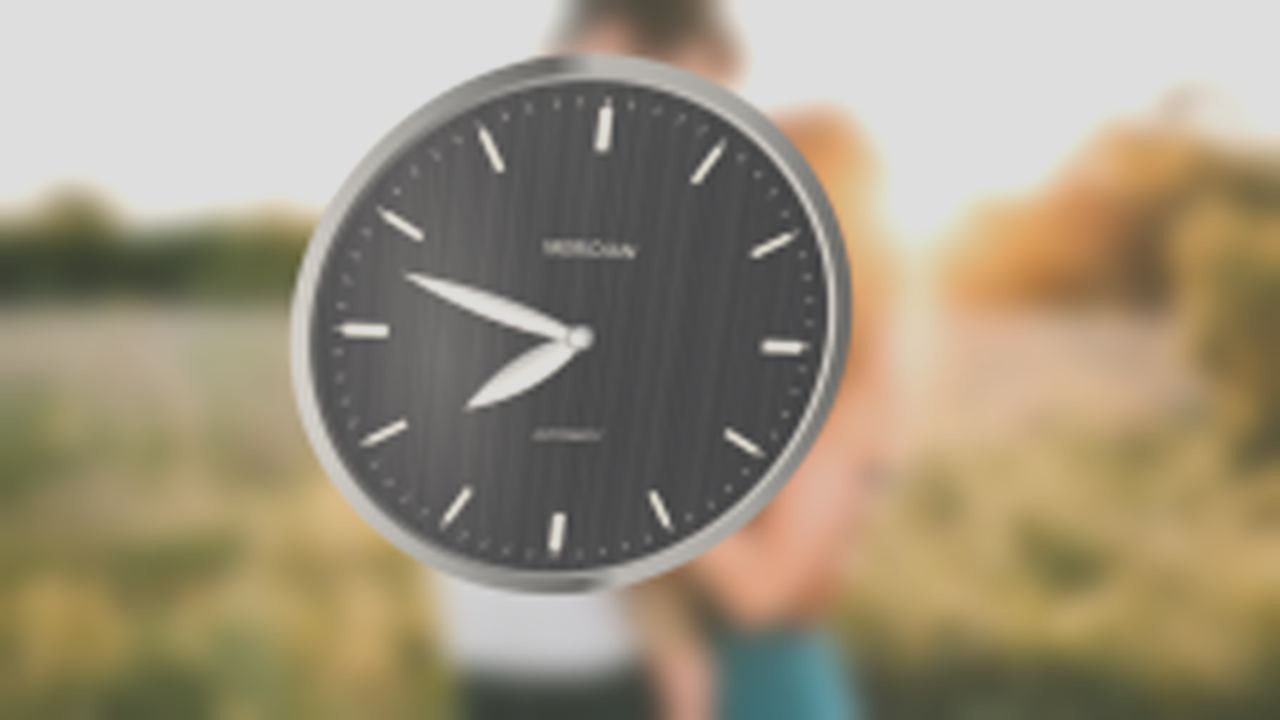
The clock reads 7 h 48 min
